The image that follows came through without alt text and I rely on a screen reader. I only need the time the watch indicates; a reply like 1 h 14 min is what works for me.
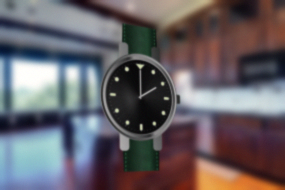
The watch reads 2 h 00 min
